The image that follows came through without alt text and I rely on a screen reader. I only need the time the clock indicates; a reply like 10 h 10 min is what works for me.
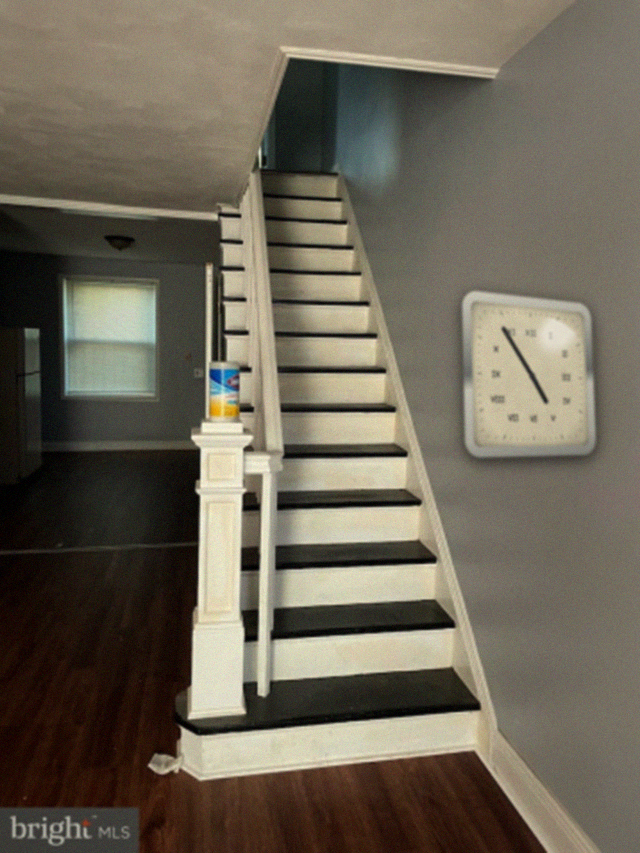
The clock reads 4 h 54 min
